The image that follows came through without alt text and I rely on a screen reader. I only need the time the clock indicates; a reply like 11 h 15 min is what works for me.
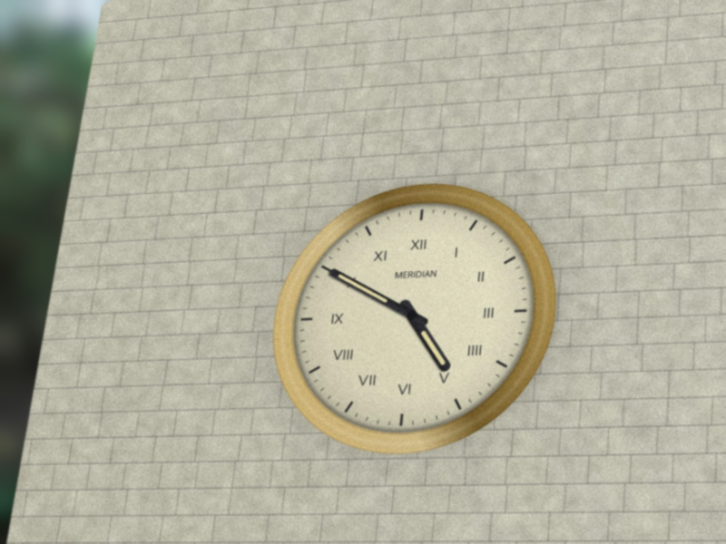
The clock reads 4 h 50 min
